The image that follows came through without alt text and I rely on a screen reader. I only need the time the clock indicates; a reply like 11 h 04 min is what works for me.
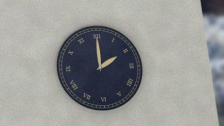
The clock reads 2 h 00 min
